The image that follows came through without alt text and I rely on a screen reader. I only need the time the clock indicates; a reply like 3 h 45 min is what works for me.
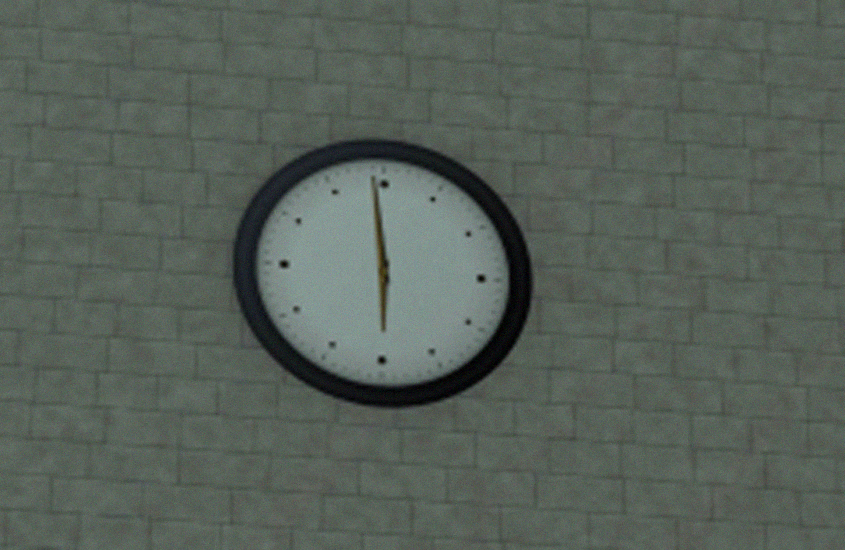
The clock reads 5 h 59 min
